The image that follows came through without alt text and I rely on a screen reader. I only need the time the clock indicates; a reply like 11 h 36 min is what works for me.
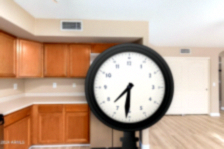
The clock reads 7 h 31 min
